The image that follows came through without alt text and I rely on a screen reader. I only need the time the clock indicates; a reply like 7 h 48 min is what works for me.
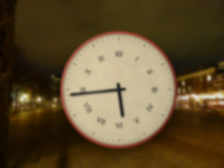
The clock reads 5 h 44 min
